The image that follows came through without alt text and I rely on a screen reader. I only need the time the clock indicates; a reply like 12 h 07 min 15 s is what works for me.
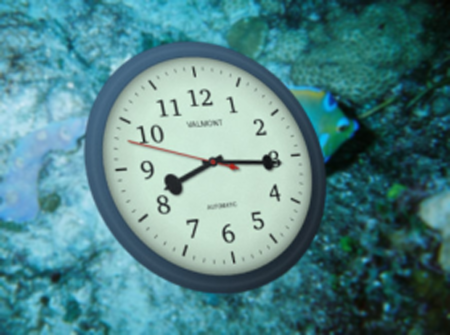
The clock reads 8 h 15 min 48 s
